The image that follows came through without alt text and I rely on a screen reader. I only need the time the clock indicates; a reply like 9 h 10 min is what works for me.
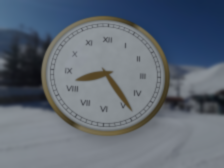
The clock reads 8 h 24 min
